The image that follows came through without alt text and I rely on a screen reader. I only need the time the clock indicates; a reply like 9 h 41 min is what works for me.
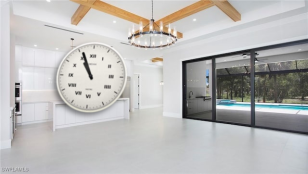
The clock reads 10 h 56 min
